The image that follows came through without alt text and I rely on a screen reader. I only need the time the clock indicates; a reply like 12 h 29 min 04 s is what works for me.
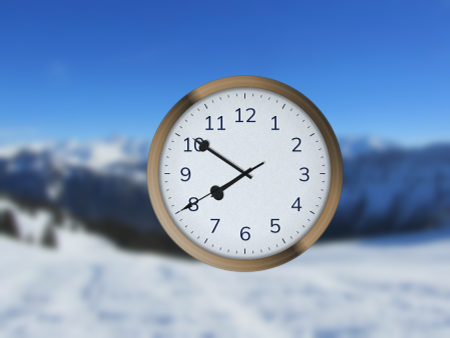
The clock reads 7 h 50 min 40 s
